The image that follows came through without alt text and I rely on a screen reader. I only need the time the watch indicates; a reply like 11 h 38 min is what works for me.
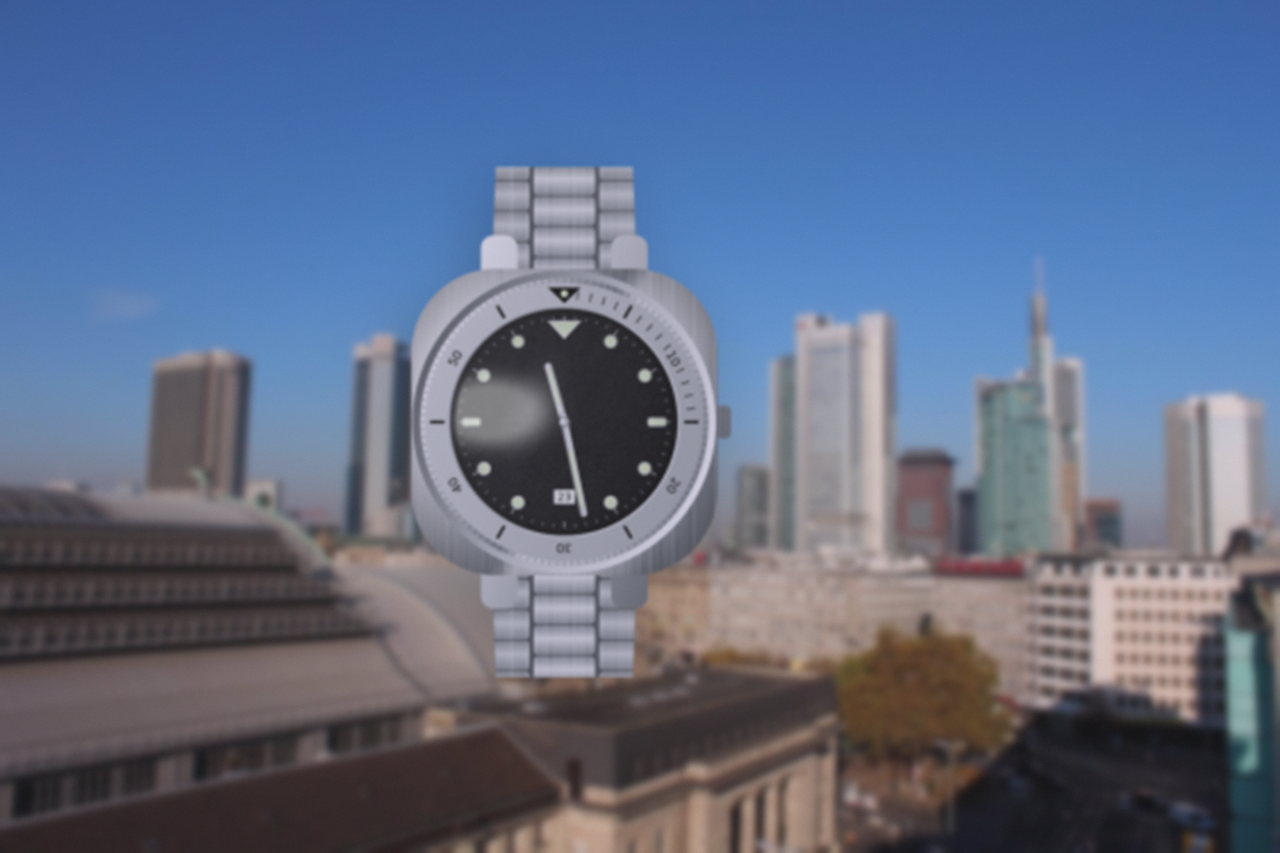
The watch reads 11 h 28 min
